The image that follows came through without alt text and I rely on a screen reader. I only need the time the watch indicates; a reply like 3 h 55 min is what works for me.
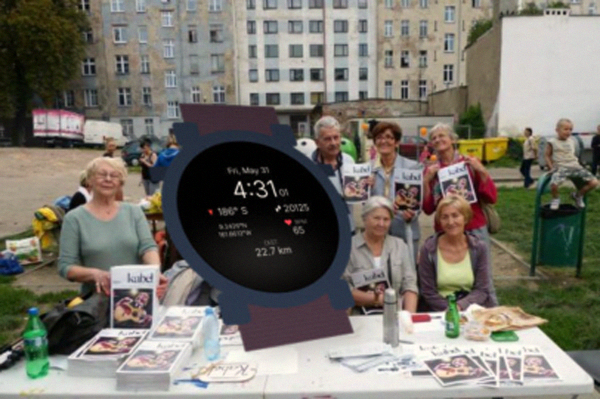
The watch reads 4 h 31 min
